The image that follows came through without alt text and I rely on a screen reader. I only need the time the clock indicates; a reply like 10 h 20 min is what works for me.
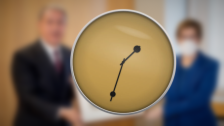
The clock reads 1 h 33 min
